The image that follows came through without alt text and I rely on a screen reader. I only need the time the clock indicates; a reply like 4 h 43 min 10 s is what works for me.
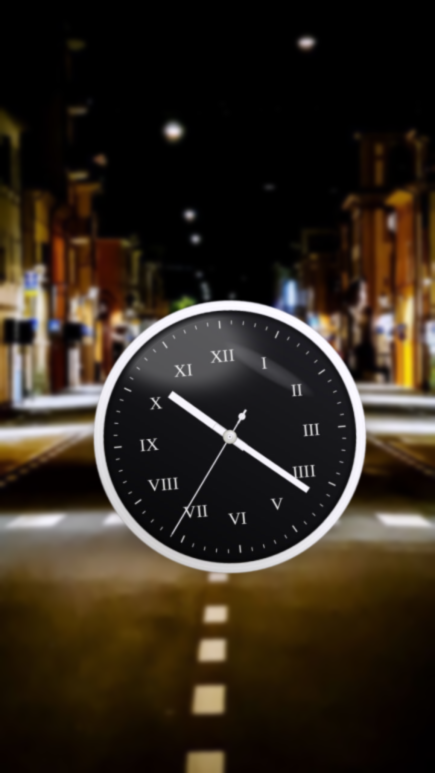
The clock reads 10 h 21 min 36 s
